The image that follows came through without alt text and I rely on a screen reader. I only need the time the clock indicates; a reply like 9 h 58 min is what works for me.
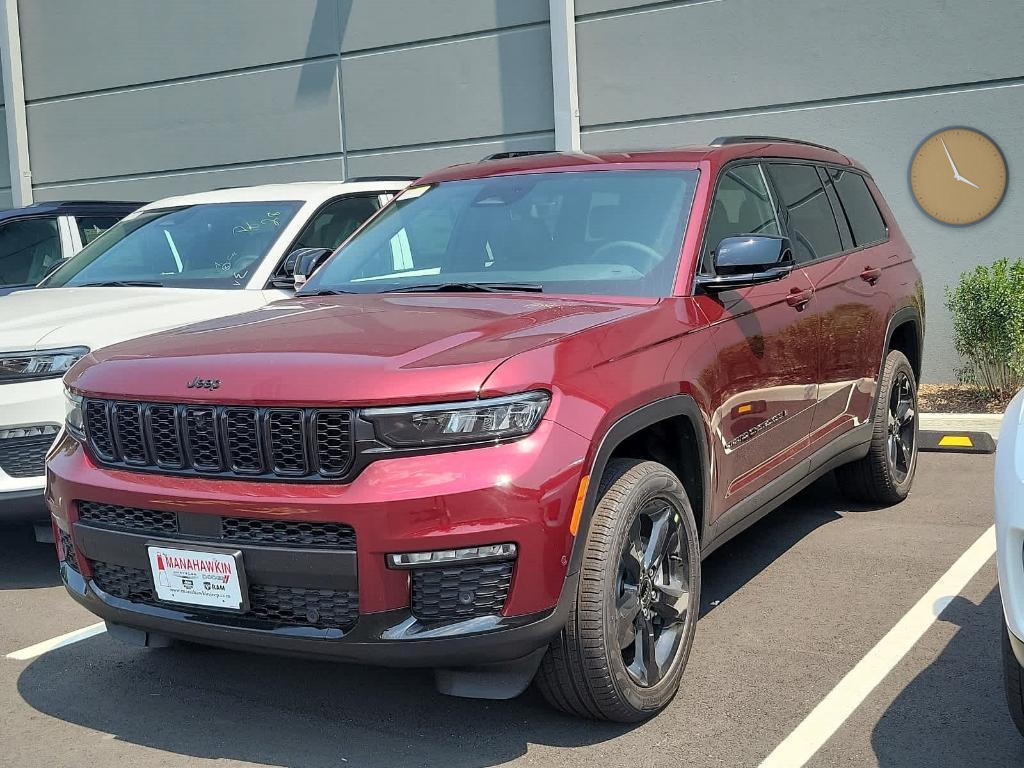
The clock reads 3 h 56 min
